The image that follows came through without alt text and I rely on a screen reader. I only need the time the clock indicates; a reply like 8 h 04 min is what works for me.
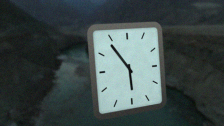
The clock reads 5 h 54 min
